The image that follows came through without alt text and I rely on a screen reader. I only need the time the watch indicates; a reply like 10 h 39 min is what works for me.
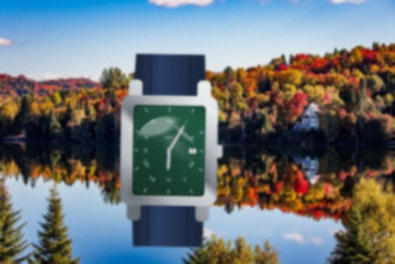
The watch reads 6 h 05 min
